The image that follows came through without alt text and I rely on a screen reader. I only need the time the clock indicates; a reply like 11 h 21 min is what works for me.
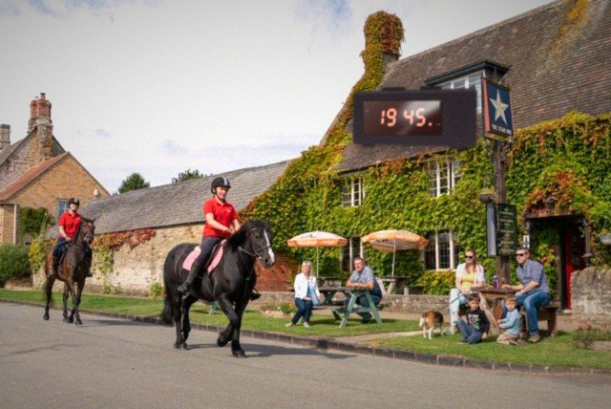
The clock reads 19 h 45 min
